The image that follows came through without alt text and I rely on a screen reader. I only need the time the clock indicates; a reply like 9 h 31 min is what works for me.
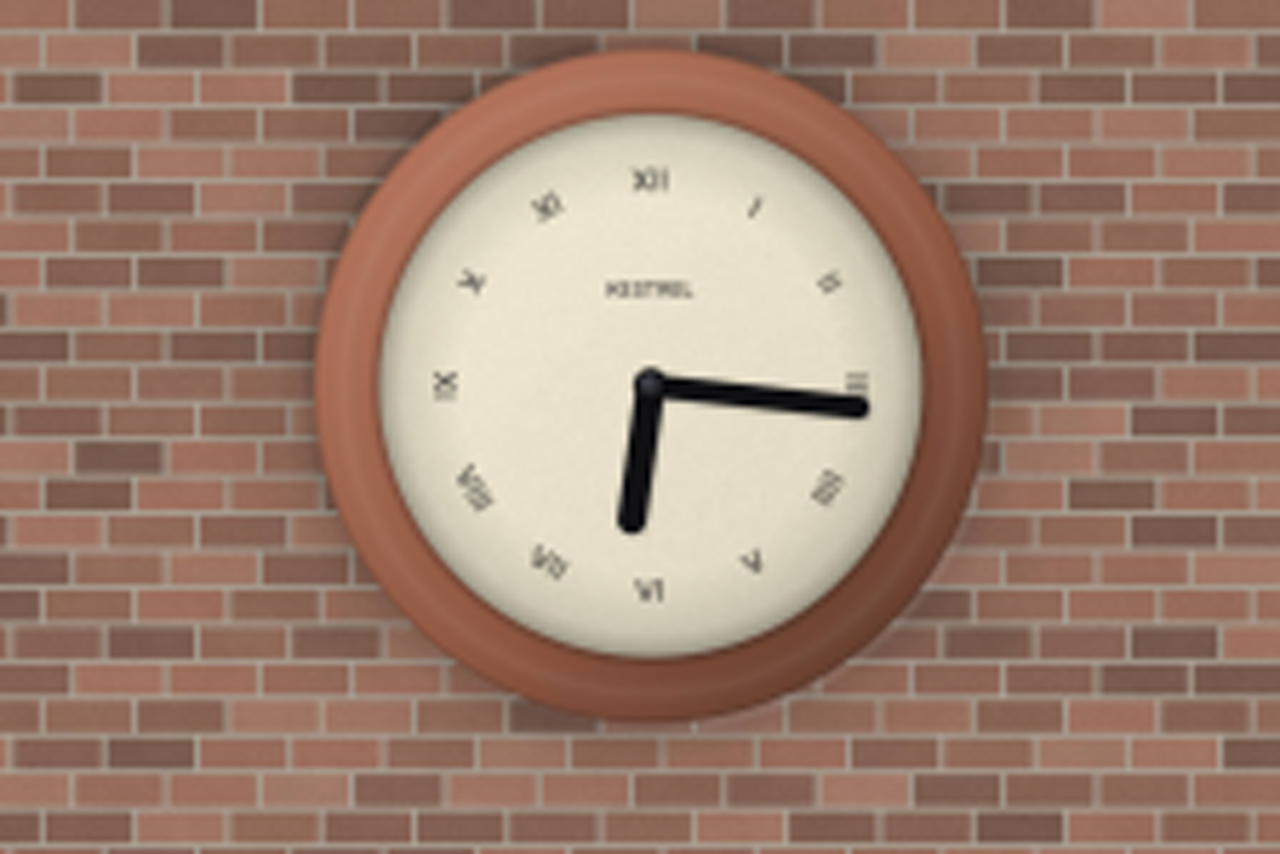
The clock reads 6 h 16 min
